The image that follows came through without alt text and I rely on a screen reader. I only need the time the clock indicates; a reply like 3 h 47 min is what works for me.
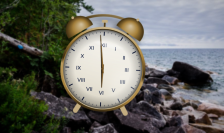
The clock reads 5 h 59 min
